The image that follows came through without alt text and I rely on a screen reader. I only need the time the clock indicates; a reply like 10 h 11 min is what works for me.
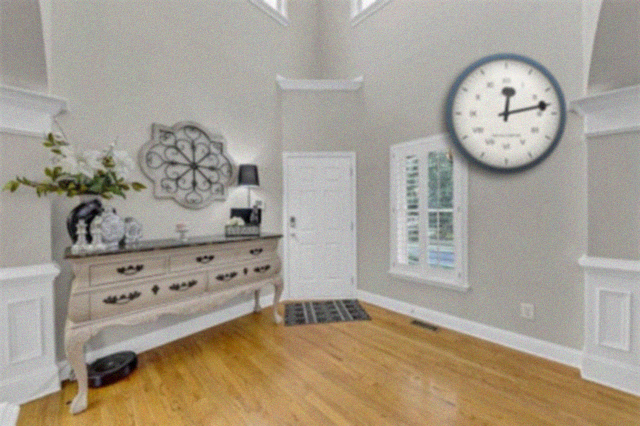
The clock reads 12 h 13 min
